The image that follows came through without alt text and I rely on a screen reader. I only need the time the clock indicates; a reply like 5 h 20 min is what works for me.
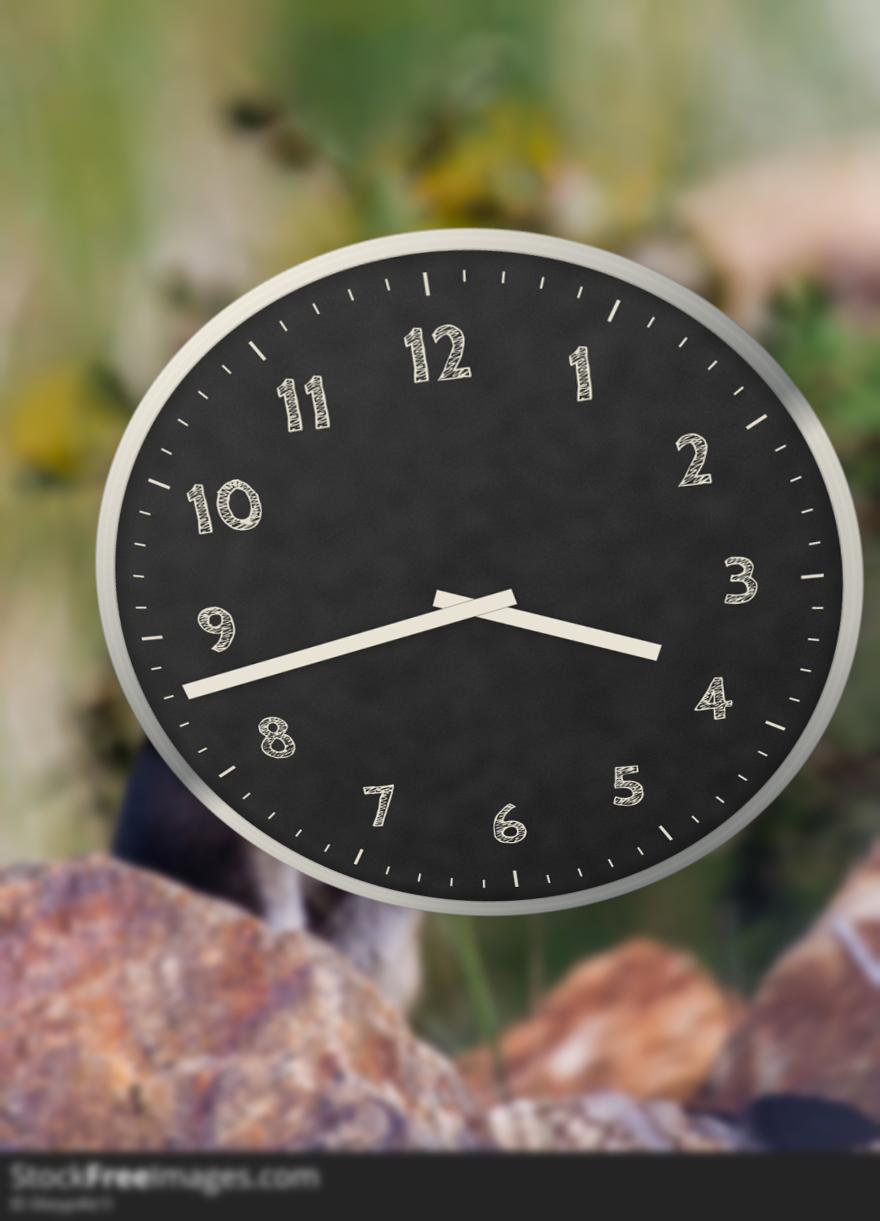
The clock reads 3 h 43 min
